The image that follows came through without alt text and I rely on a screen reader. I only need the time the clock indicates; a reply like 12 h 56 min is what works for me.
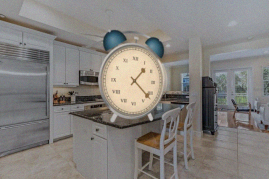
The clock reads 1 h 22 min
